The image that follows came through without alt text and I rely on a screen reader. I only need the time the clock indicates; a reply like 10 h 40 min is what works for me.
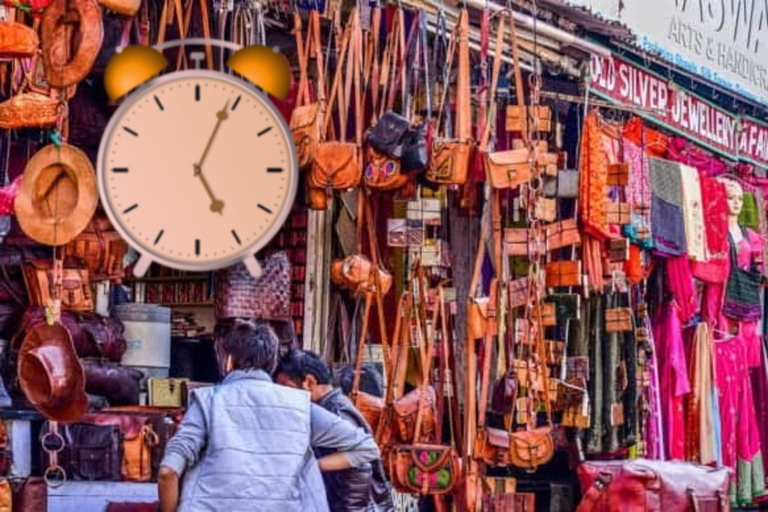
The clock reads 5 h 04 min
